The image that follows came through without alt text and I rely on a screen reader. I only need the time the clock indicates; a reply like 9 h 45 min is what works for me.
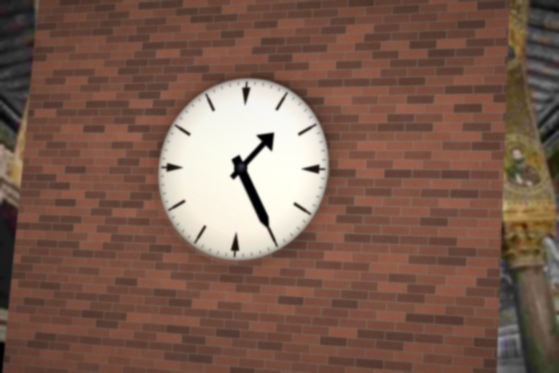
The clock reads 1 h 25 min
